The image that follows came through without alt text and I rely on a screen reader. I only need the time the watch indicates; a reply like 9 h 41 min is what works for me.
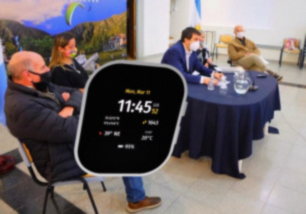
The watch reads 11 h 45 min
